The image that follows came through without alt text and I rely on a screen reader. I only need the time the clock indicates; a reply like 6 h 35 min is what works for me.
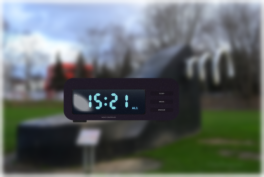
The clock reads 15 h 21 min
